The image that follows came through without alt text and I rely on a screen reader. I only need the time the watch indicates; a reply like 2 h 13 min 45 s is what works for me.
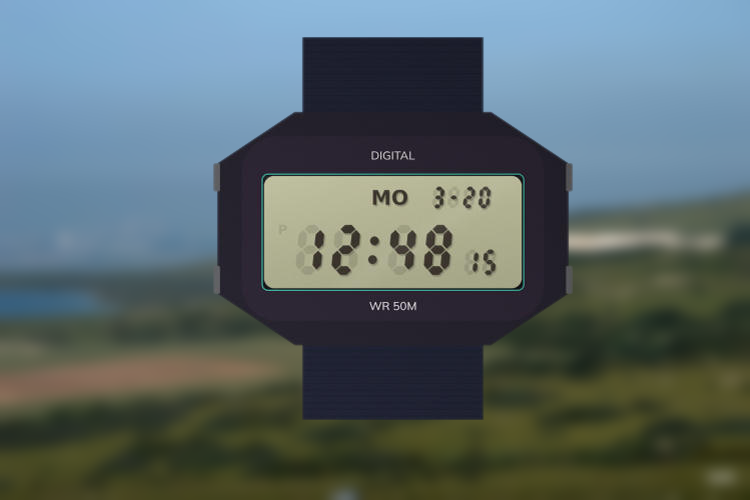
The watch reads 12 h 48 min 15 s
